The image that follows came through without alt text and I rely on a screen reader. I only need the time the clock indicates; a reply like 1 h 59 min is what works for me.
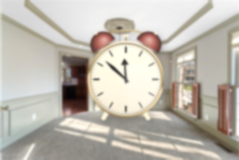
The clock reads 11 h 52 min
